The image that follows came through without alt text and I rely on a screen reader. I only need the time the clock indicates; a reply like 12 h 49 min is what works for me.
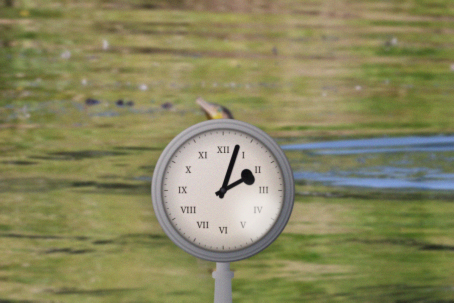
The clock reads 2 h 03 min
